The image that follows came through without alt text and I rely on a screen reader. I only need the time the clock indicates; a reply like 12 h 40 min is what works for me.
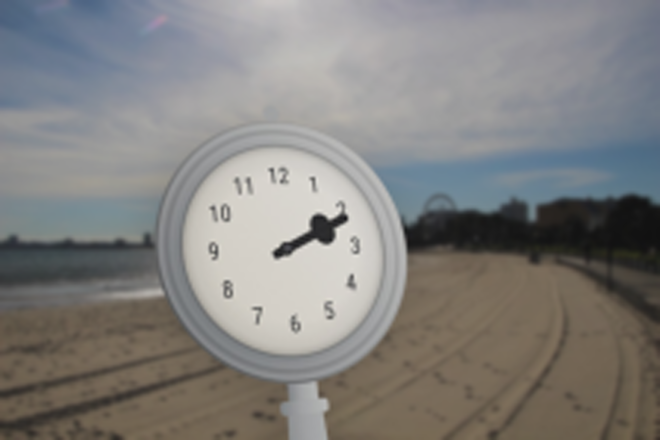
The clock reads 2 h 11 min
